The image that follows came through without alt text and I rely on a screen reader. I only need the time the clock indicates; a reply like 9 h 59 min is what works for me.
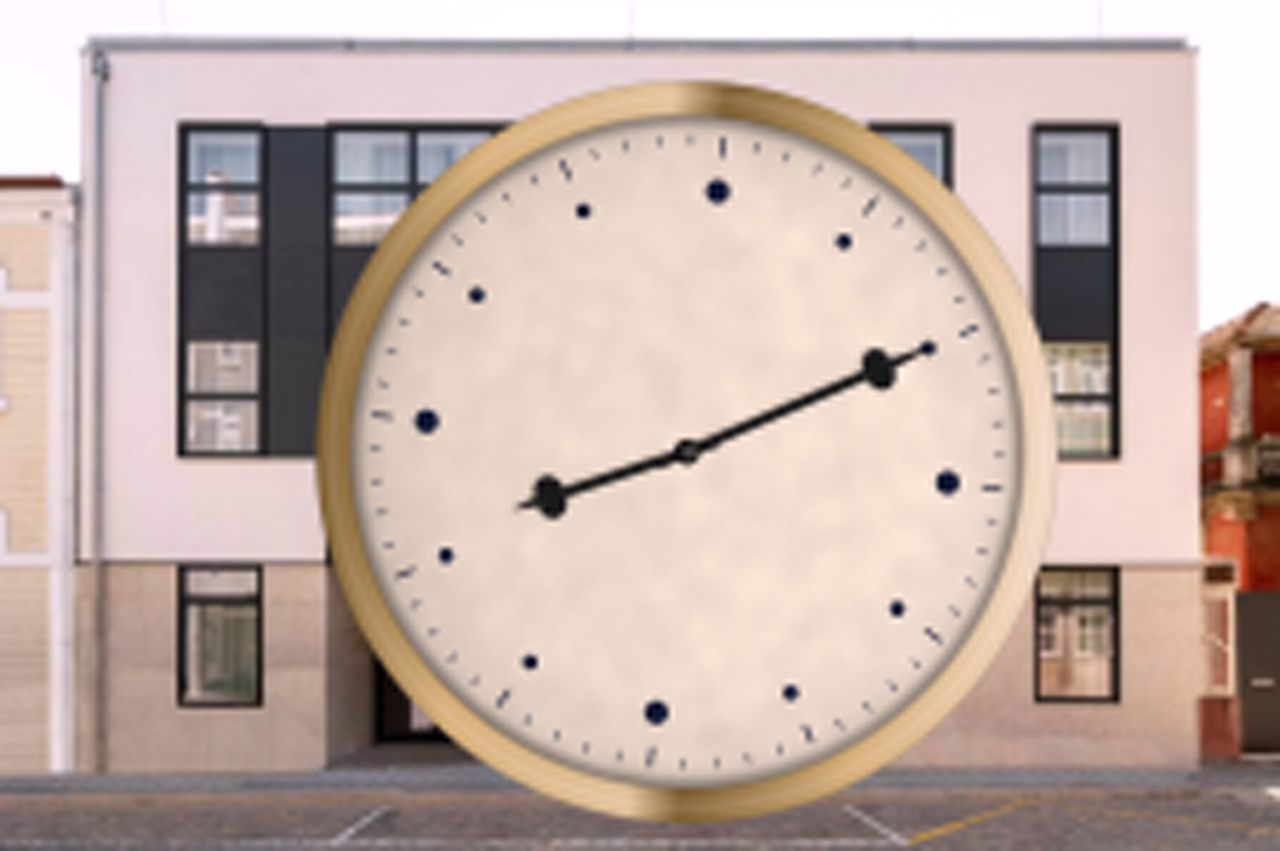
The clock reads 8 h 10 min
